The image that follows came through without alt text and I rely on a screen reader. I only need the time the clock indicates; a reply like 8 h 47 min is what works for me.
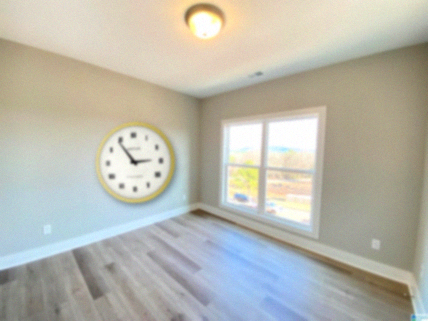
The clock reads 2 h 54 min
